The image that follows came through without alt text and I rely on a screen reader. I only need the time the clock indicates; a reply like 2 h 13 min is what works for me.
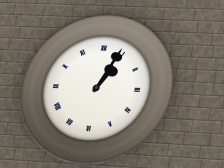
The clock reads 1 h 04 min
